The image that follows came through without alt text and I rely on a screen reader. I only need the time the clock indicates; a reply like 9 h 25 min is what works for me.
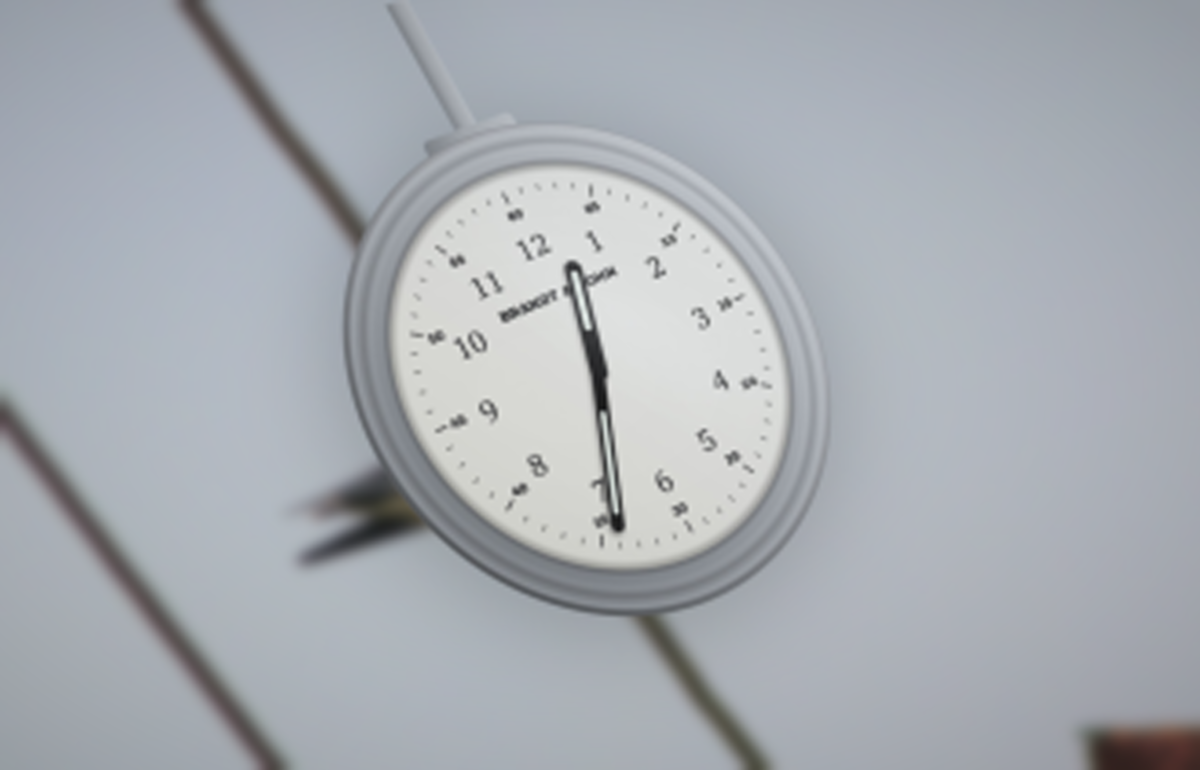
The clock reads 12 h 34 min
